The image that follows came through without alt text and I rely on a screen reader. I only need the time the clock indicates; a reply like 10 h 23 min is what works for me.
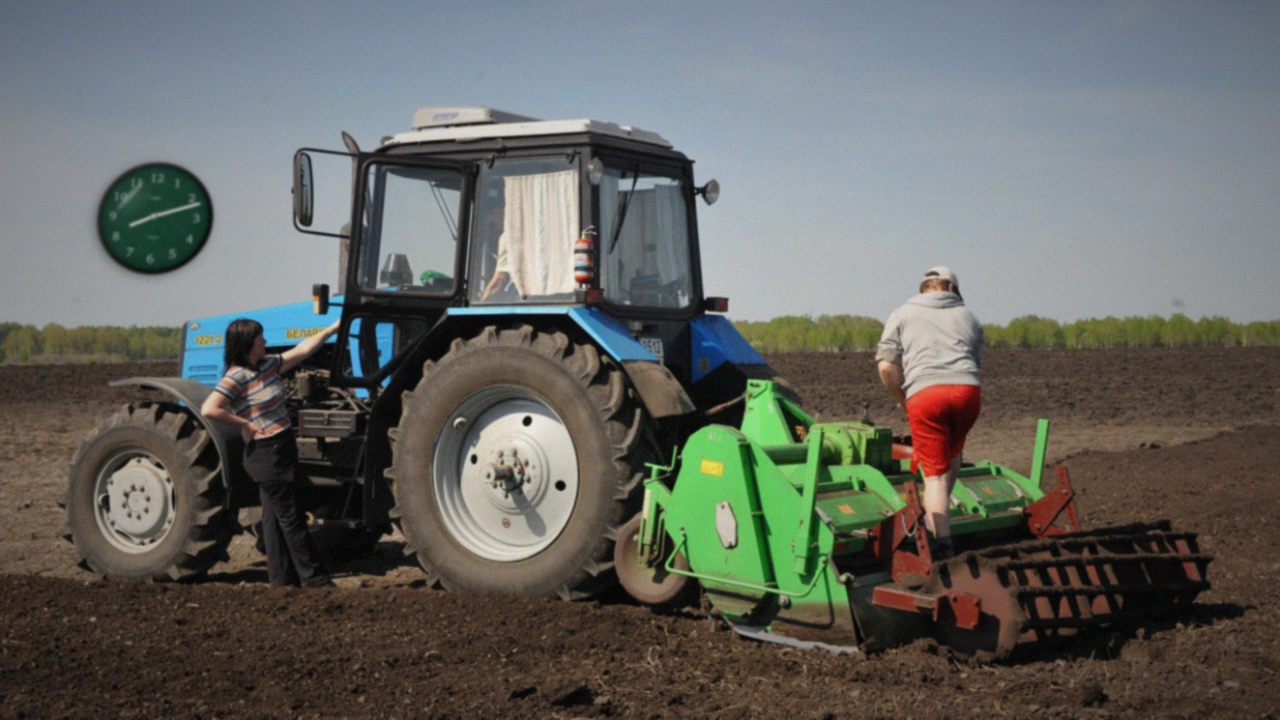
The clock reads 8 h 12 min
